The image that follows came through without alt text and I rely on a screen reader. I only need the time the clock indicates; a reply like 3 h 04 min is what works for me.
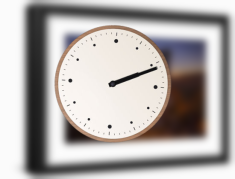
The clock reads 2 h 11 min
